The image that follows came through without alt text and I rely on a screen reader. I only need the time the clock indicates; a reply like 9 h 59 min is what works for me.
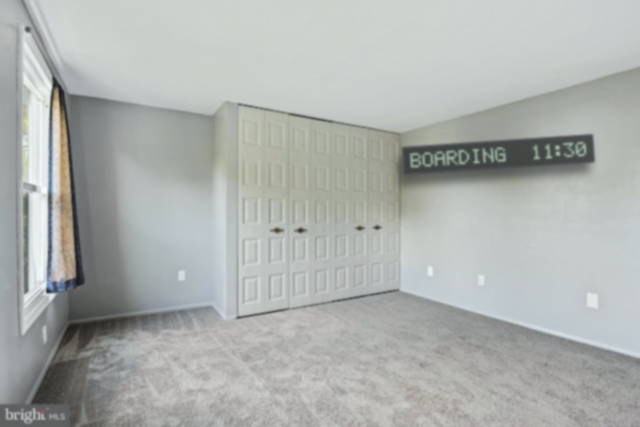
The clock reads 11 h 30 min
